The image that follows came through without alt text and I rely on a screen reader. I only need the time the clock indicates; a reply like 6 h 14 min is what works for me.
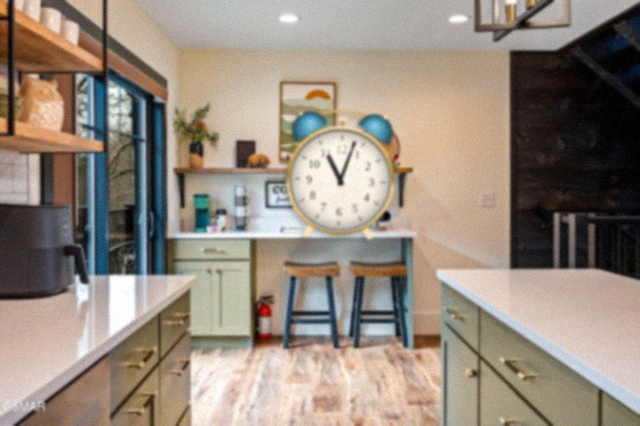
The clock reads 11 h 03 min
